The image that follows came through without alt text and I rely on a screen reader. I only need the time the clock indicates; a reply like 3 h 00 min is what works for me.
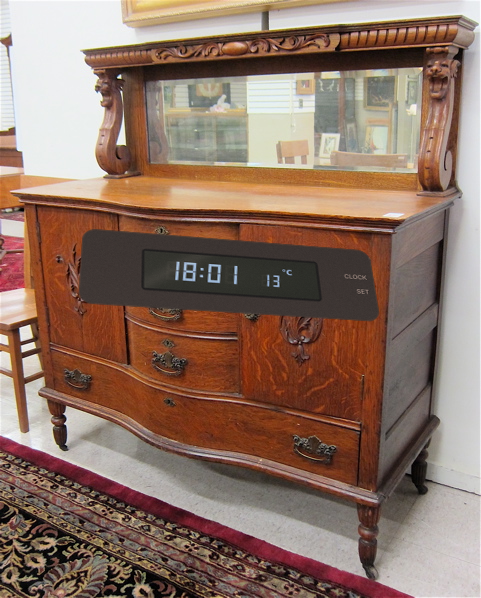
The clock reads 18 h 01 min
